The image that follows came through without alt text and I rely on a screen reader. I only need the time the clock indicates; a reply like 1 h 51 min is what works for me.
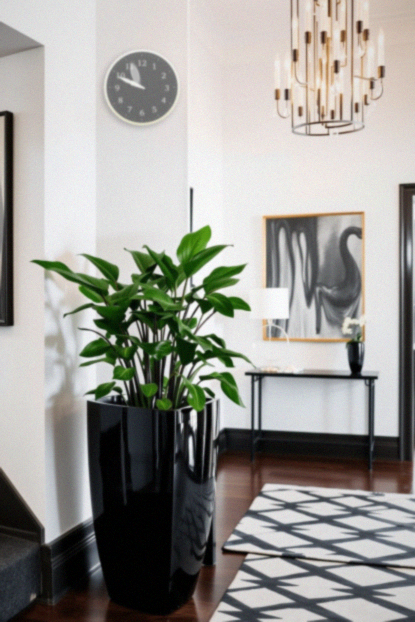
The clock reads 9 h 49 min
